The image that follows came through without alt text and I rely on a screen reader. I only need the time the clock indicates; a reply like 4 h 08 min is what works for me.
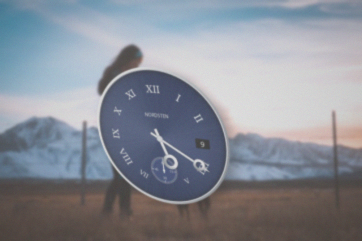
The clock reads 5 h 20 min
